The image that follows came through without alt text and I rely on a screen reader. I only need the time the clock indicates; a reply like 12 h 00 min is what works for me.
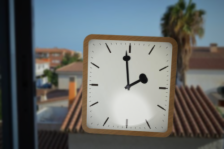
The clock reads 1 h 59 min
